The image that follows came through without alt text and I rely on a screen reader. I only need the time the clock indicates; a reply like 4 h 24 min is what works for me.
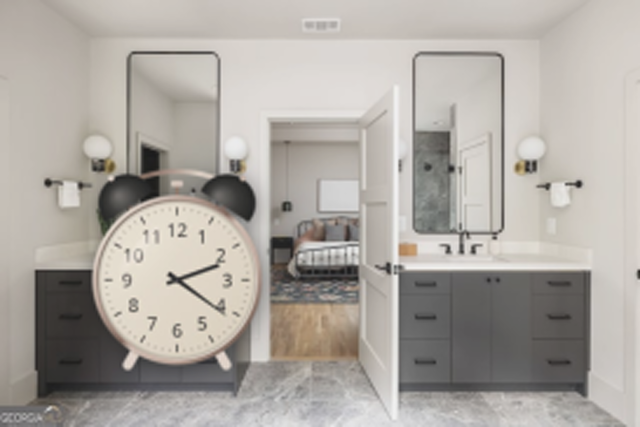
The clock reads 2 h 21 min
